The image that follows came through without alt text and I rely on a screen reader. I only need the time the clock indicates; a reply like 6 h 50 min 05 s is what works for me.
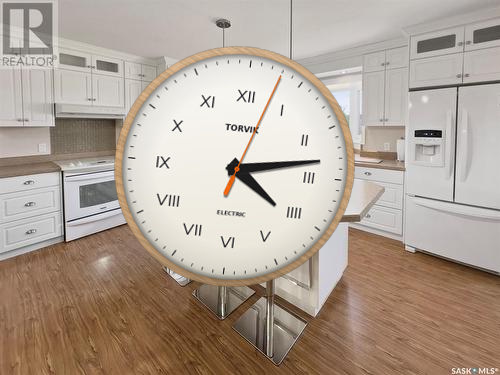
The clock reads 4 h 13 min 03 s
